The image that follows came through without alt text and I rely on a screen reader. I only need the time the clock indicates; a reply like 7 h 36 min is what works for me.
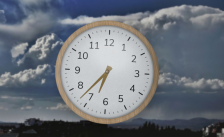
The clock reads 6 h 37 min
